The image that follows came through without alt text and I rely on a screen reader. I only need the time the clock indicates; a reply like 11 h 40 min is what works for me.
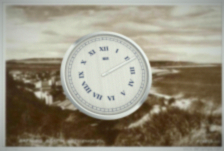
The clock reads 2 h 11 min
